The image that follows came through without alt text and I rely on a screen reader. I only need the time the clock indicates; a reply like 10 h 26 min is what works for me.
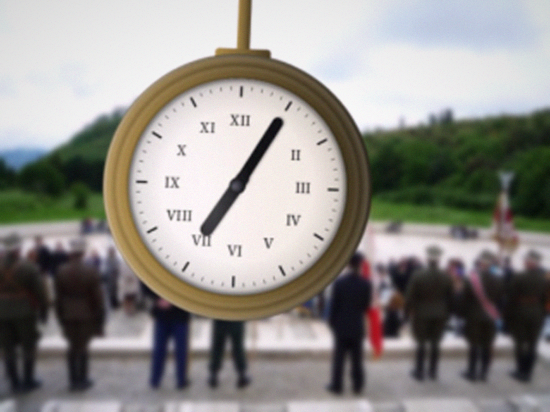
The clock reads 7 h 05 min
